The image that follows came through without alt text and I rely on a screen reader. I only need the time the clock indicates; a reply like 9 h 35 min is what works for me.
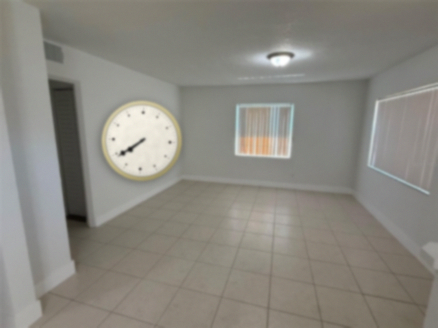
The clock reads 7 h 39 min
